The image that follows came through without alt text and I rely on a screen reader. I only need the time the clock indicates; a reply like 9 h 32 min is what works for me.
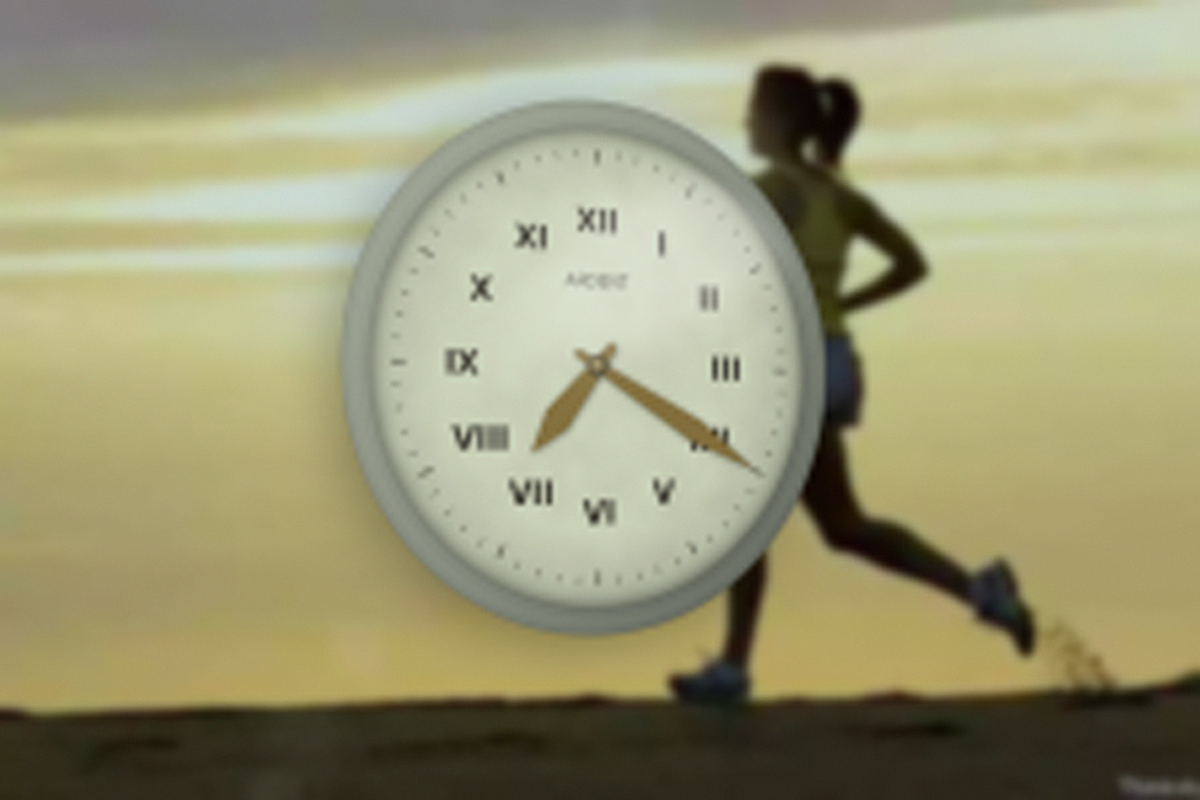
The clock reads 7 h 20 min
